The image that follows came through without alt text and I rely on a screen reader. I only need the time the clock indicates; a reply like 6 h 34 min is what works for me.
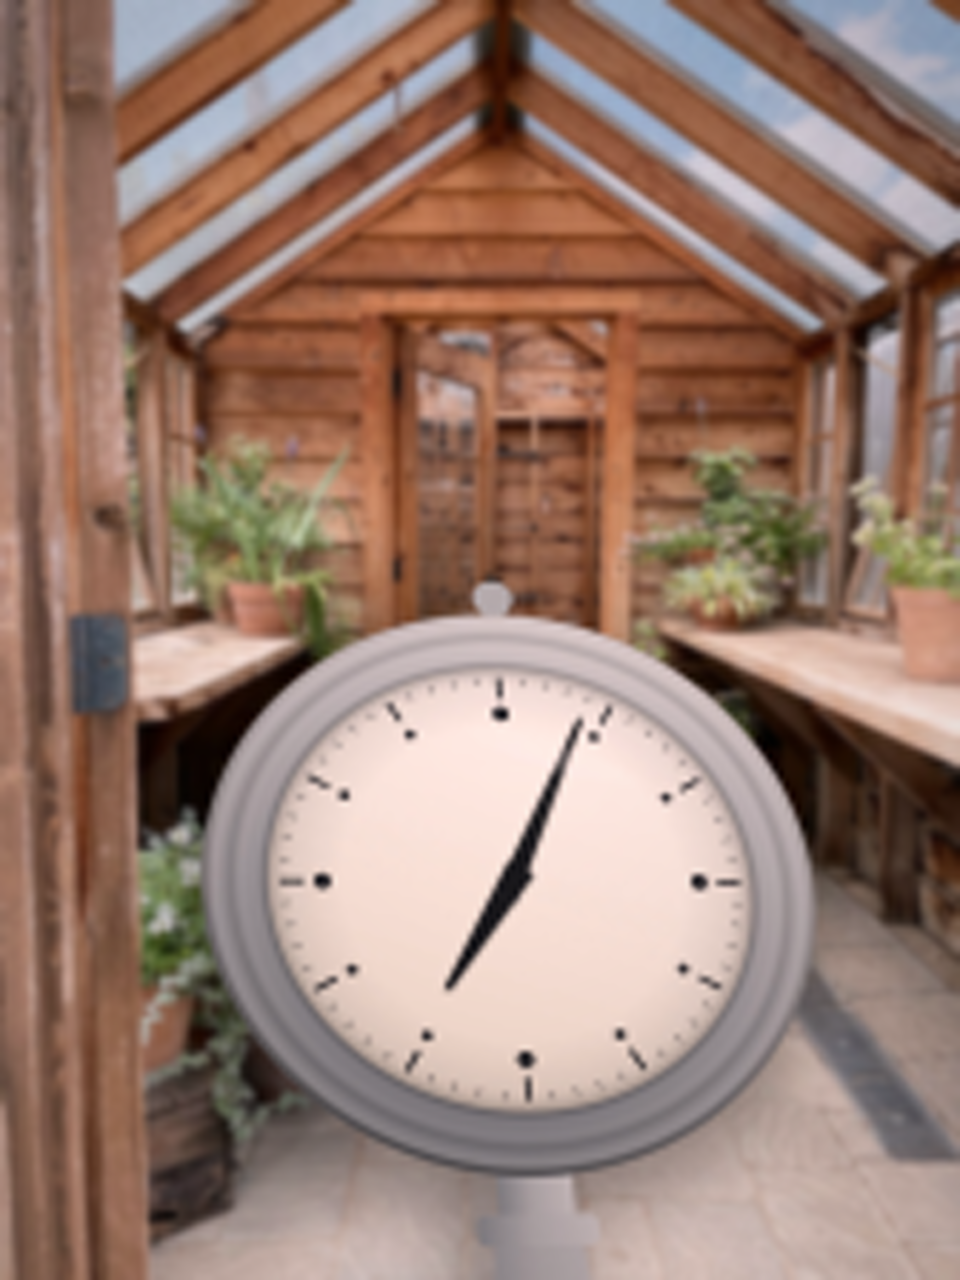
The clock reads 7 h 04 min
